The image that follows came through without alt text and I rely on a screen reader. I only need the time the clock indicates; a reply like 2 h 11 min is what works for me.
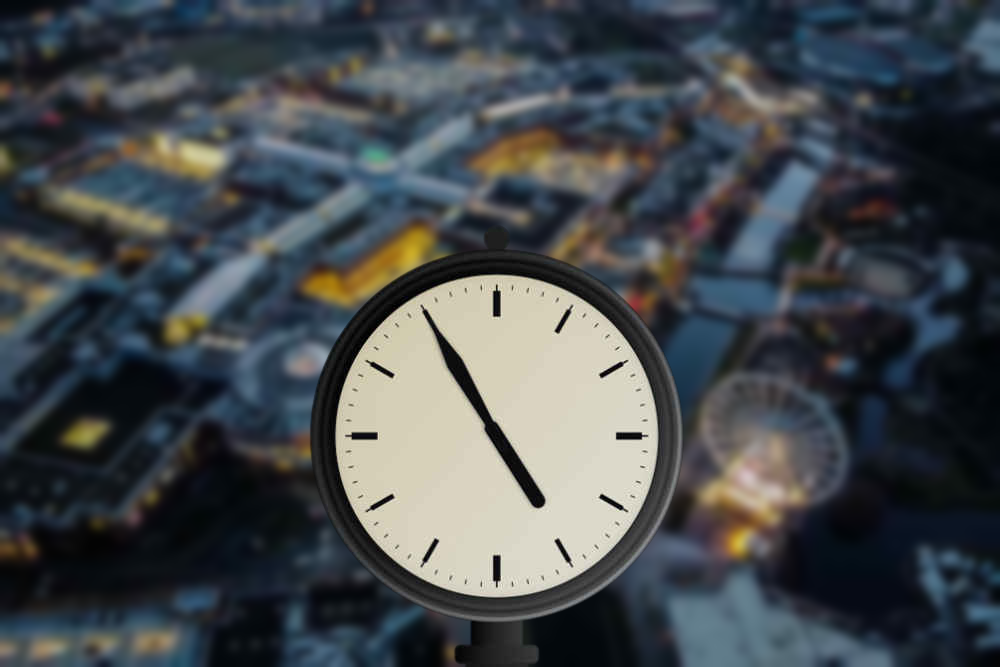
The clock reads 4 h 55 min
